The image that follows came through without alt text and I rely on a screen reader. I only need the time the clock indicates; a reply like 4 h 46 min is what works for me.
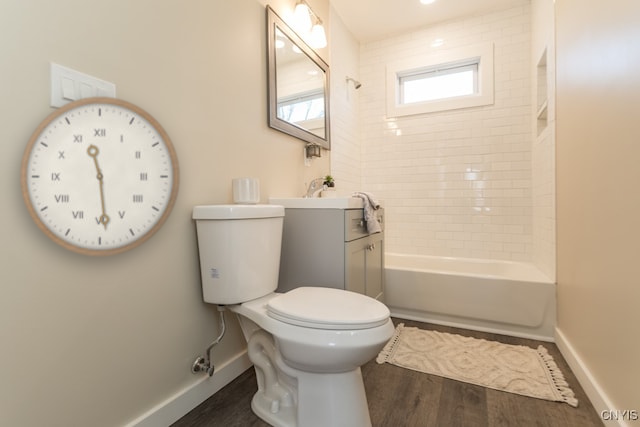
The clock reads 11 h 29 min
